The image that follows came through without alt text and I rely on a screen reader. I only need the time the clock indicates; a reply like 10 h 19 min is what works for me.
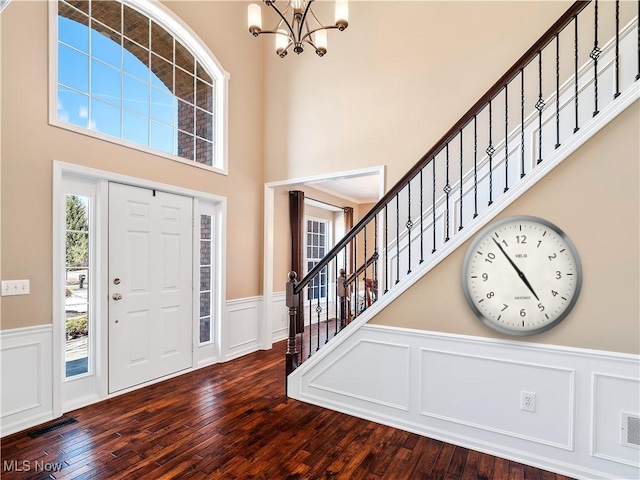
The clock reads 4 h 54 min
